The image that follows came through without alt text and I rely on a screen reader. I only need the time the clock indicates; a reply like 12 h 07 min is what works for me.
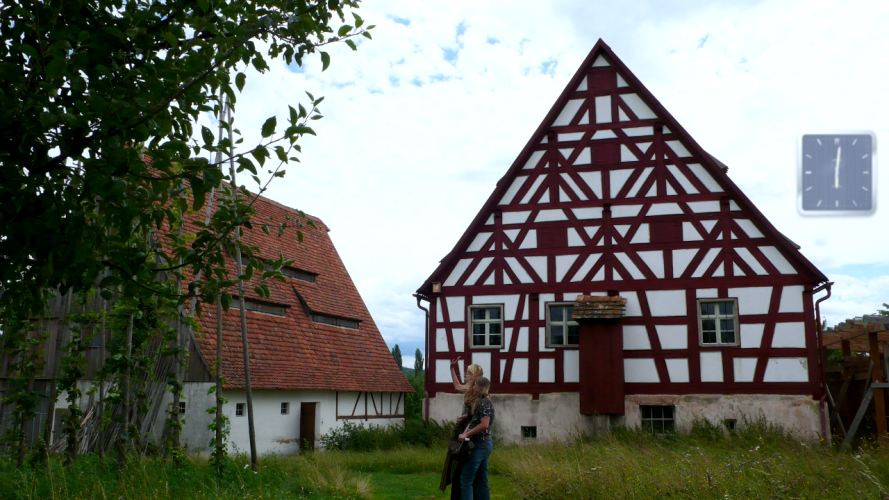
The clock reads 6 h 01 min
